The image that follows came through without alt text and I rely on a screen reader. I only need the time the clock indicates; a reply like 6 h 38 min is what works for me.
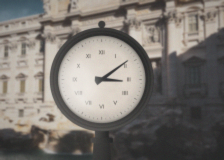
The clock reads 3 h 09 min
